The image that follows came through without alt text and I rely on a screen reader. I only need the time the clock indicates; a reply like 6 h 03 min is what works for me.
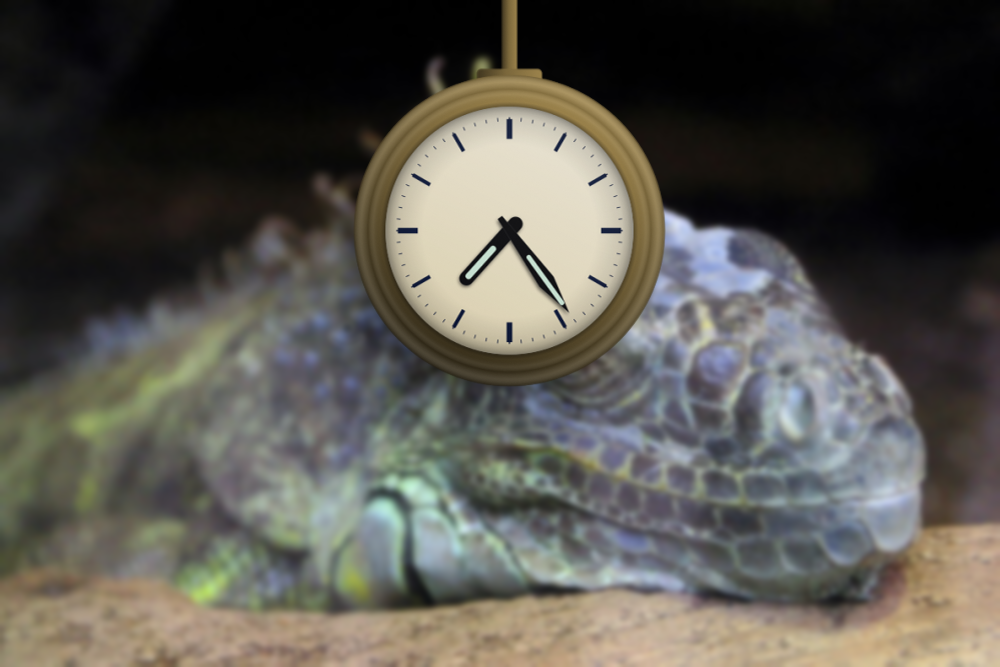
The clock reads 7 h 24 min
